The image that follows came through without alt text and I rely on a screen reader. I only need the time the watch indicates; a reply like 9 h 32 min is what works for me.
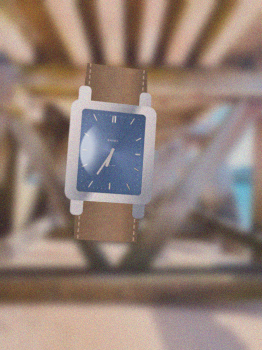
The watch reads 6 h 35 min
